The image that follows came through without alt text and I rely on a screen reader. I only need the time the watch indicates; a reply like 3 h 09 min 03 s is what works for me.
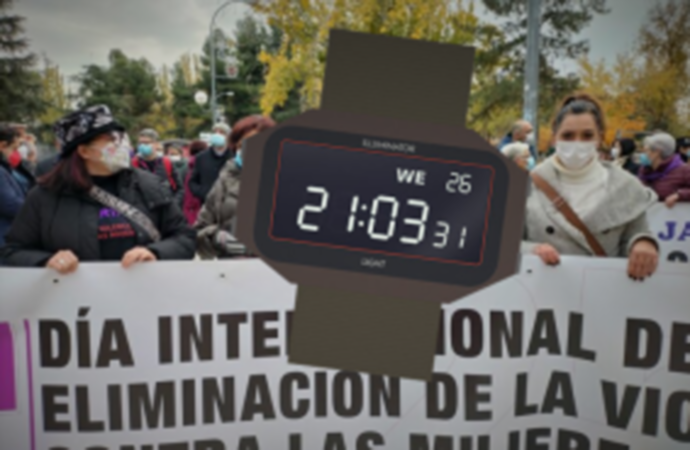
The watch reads 21 h 03 min 31 s
